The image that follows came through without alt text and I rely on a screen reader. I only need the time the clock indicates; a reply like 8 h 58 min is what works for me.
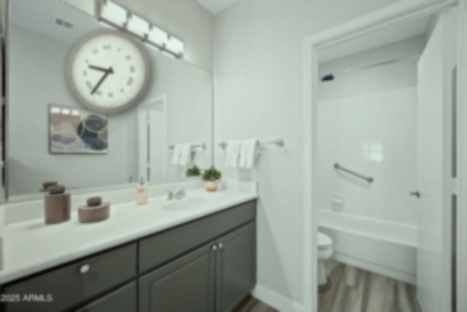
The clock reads 9 h 37 min
